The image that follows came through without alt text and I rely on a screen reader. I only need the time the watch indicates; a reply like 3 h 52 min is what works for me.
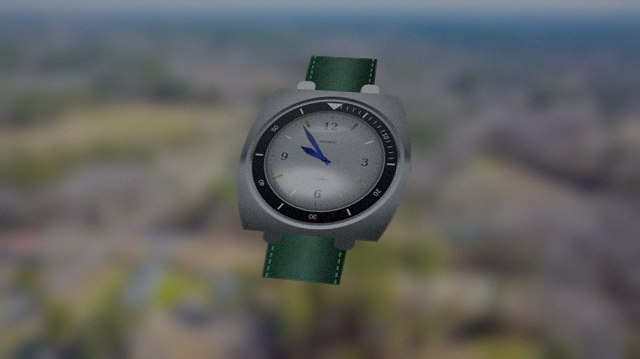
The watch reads 9 h 54 min
